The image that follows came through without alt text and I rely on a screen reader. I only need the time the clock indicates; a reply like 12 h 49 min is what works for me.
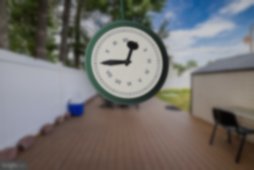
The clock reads 12 h 45 min
